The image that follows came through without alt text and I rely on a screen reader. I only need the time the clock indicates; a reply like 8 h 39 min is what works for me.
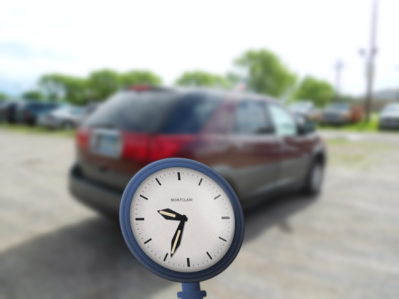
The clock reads 9 h 34 min
